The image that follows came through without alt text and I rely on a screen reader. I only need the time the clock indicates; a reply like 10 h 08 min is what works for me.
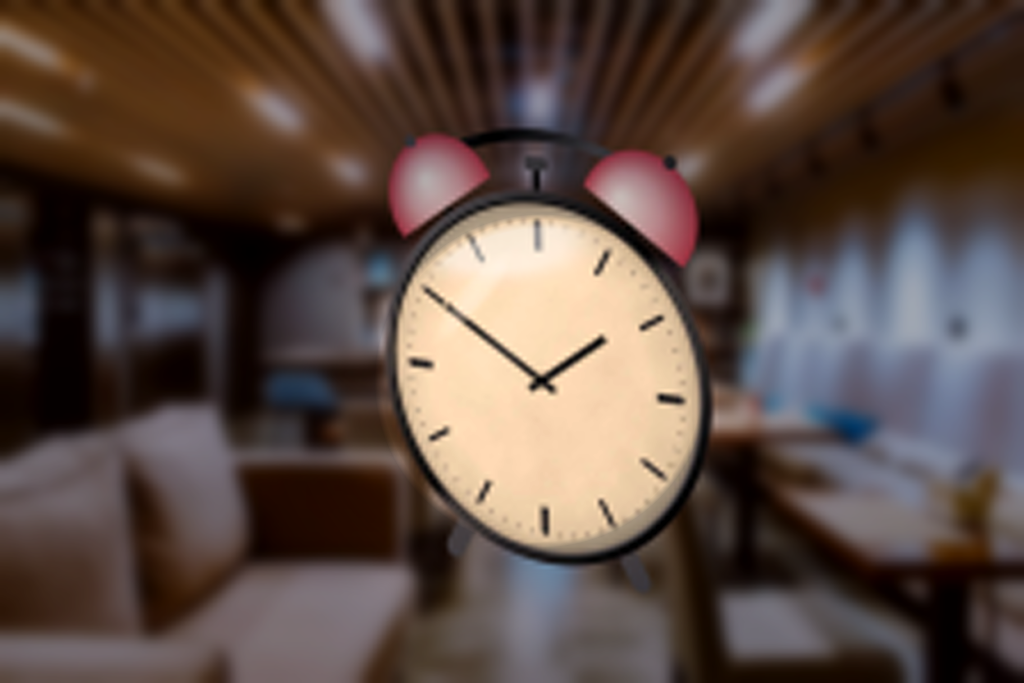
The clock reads 1 h 50 min
